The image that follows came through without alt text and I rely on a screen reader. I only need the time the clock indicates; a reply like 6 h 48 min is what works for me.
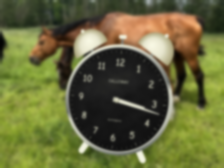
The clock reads 3 h 17 min
